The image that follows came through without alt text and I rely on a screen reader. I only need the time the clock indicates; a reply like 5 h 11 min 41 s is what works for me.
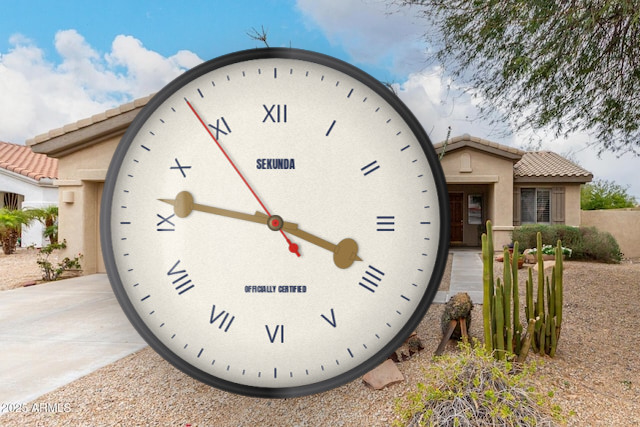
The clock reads 3 h 46 min 54 s
